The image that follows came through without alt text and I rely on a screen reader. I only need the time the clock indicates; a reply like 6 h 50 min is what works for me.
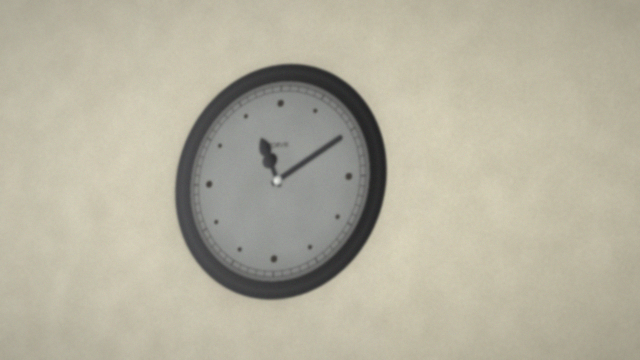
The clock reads 11 h 10 min
